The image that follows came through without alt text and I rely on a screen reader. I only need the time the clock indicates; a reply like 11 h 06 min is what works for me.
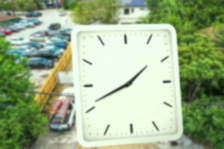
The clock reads 1 h 41 min
